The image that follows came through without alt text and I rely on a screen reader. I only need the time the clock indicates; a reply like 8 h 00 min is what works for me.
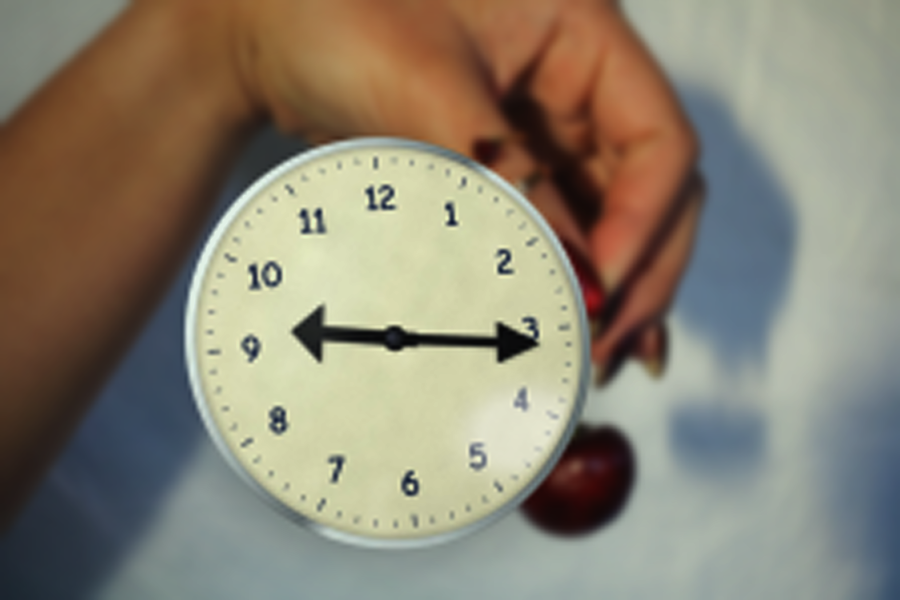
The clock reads 9 h 16 min
